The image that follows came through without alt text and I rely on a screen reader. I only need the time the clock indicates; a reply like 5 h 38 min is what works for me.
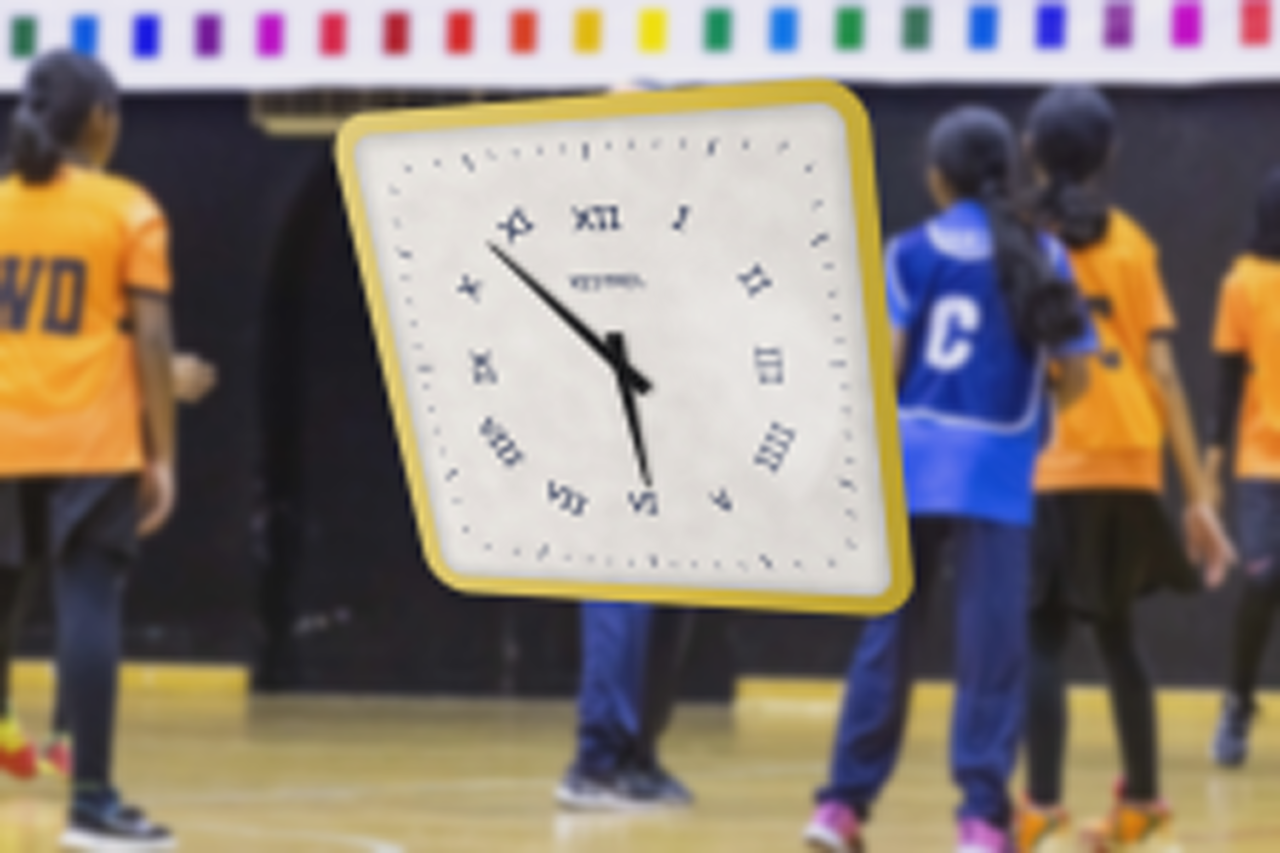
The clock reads 5 h 53 min
